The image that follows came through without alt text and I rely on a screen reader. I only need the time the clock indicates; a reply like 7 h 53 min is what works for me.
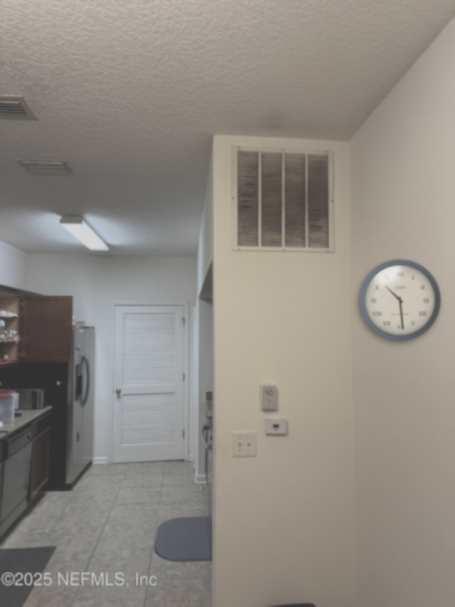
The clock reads 10 h 29 min
